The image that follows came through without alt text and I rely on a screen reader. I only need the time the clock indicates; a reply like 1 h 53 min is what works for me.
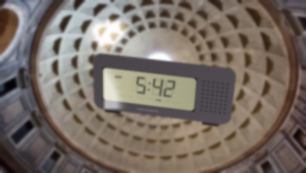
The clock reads 5 h 42 min
